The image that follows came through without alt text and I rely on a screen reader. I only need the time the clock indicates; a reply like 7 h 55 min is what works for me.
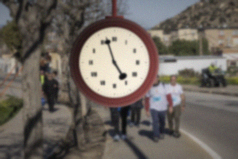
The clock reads 4 h 57 min
